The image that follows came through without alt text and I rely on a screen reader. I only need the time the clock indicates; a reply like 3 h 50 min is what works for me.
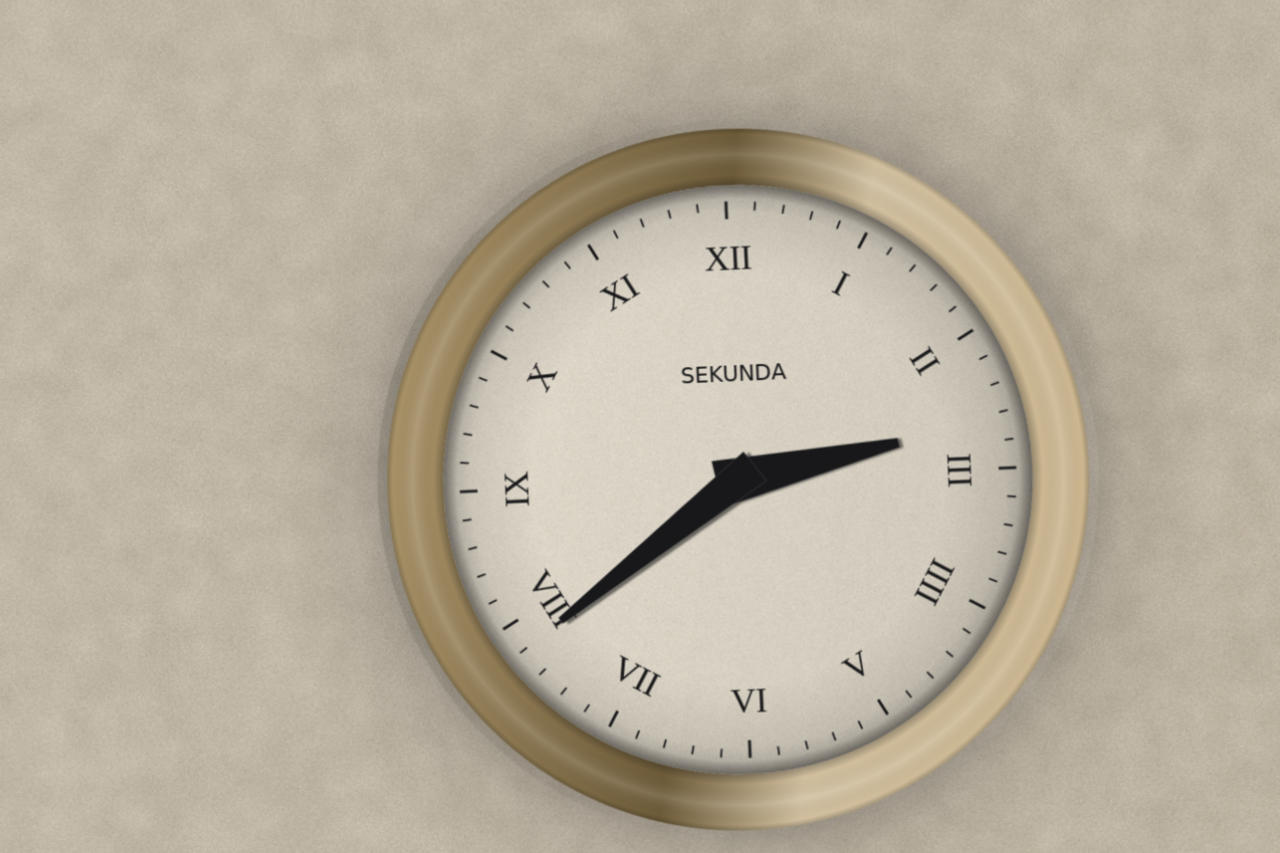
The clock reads 2 h 39 min
